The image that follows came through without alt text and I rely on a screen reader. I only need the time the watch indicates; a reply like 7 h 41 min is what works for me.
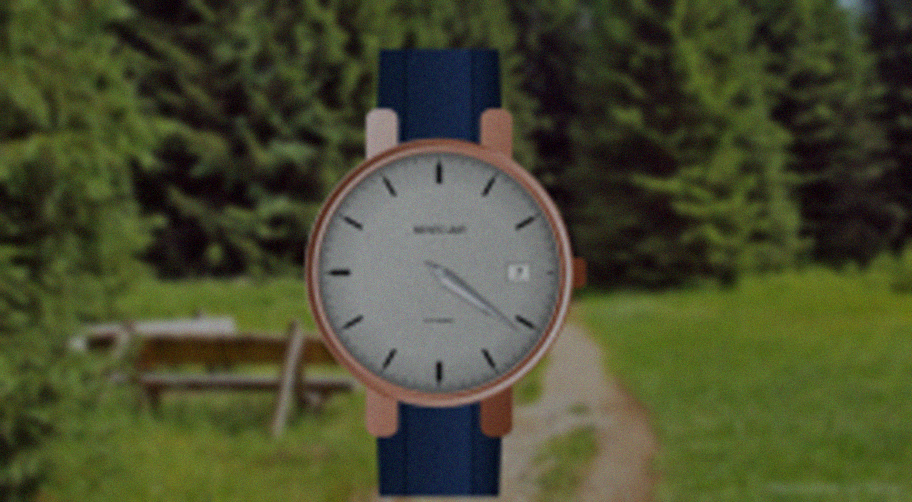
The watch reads 4 h 21 min
